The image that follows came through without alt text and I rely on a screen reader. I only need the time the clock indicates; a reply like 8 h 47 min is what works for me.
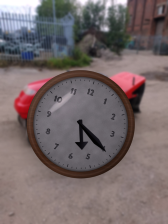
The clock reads 5 h 20 min
